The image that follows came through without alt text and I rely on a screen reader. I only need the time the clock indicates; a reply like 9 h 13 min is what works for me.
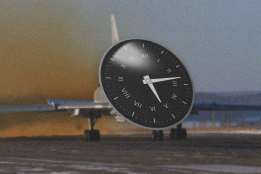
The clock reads 5 h 13 min
